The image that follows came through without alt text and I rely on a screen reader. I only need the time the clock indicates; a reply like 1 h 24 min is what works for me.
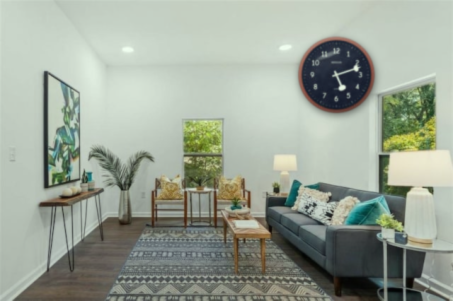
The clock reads 5 h 12 min
